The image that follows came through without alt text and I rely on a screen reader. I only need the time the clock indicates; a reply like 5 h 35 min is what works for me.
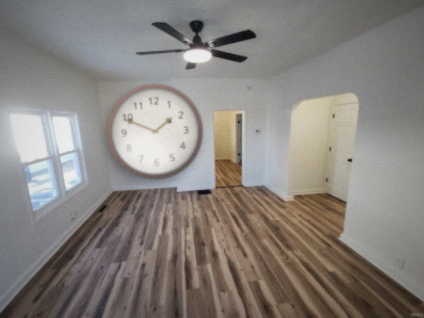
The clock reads 1 h 49 min
